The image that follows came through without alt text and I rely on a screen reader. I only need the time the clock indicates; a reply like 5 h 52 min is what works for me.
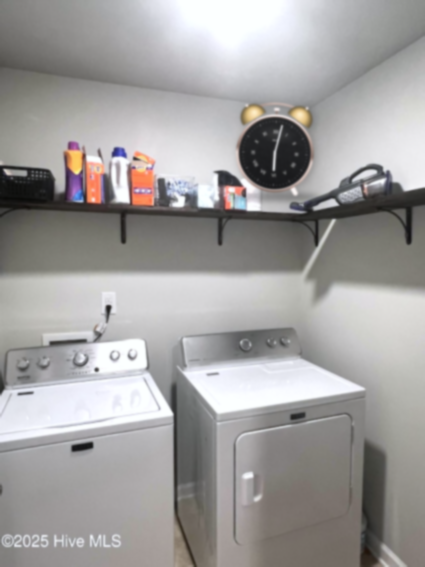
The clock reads 6 h 02 min
